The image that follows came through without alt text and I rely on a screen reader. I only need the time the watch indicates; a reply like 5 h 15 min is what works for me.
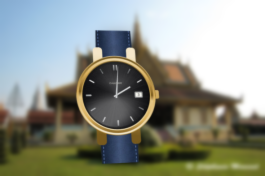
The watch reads 2 h 01 min
